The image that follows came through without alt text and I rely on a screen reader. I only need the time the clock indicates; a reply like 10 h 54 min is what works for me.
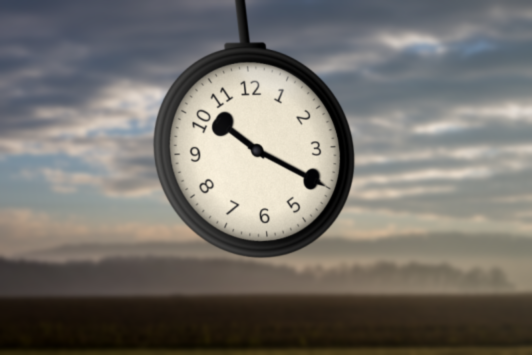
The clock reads 10 h 20 min
